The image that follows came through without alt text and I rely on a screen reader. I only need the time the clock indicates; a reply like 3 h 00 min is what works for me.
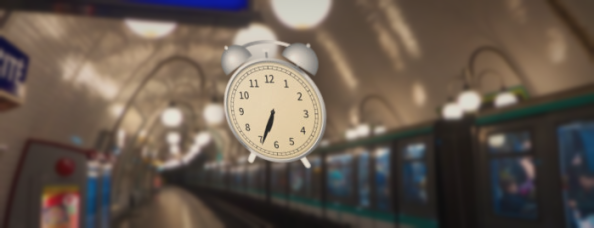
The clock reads 6 h 34 min
